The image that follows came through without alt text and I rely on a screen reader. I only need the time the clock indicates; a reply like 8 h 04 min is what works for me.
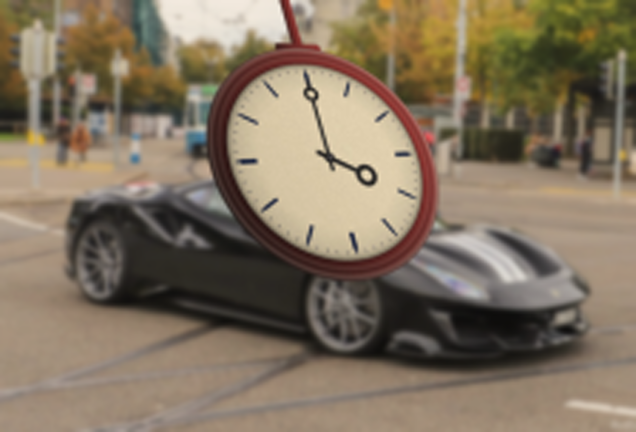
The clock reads 4 h 00 min
